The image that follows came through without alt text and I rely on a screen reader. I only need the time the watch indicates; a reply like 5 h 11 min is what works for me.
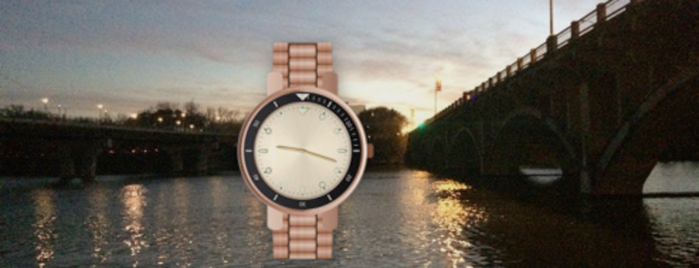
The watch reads 9 h 18 min
